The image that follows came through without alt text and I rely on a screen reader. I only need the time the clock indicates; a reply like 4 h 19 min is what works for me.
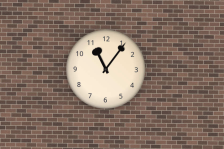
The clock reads 11 h 06 min
